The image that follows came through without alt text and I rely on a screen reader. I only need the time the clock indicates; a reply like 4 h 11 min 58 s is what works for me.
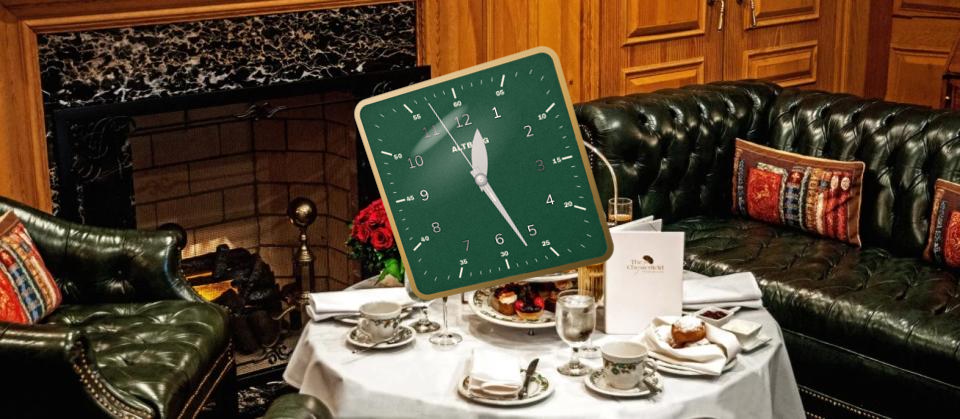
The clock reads 12 h 26 min 57 s
